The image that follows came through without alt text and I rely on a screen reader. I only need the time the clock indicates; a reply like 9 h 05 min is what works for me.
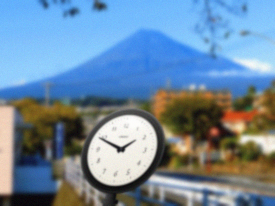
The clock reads 1 h 49 min
